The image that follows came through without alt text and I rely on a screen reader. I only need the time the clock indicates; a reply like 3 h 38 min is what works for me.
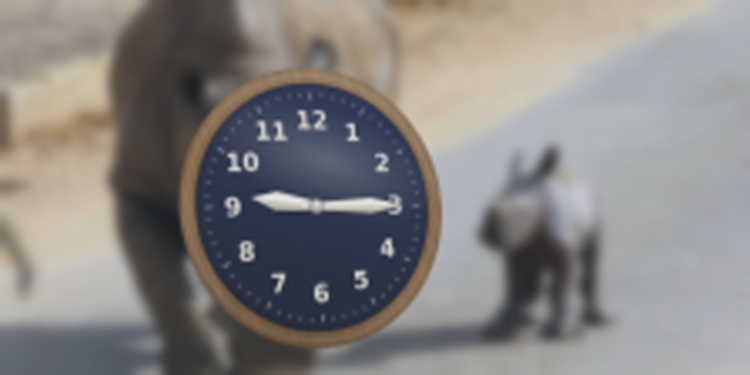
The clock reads 9 h 15 min
